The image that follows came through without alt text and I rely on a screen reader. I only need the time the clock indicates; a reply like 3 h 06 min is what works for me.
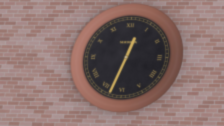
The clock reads 12 h 33 min
